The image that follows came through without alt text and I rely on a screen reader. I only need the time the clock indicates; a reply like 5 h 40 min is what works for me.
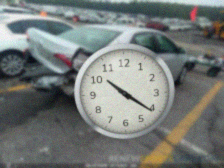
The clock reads 10 h 21 min
